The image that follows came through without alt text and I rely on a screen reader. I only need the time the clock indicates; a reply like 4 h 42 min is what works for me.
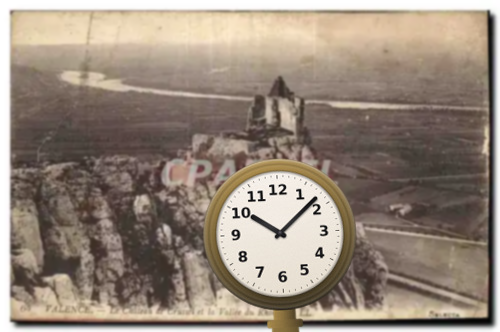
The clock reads 10 h 08 min
